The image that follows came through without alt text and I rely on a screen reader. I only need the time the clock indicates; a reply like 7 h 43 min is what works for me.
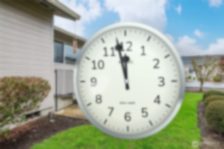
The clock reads 11 h 58 min
